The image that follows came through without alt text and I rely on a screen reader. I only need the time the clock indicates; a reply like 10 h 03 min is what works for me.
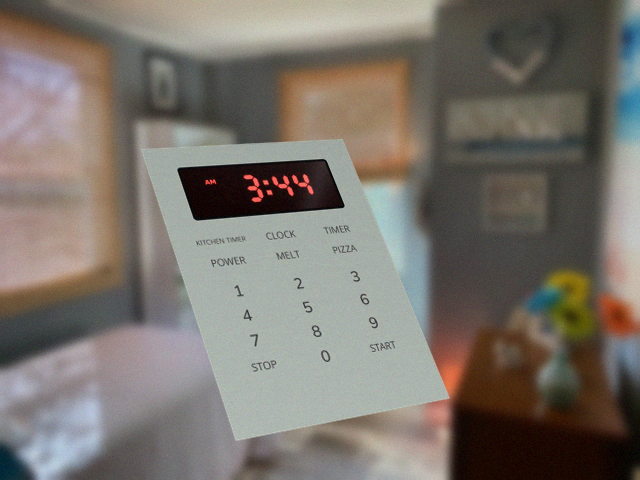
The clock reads 3 h 44 min
